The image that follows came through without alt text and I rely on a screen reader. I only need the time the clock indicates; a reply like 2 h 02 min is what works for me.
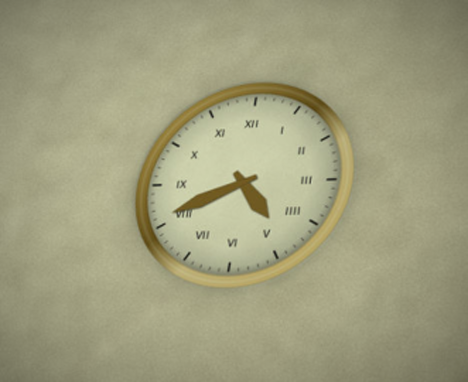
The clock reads 4 h 41 min
